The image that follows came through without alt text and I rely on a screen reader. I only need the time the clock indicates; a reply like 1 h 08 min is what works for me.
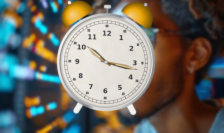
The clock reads 10 h 17 min
